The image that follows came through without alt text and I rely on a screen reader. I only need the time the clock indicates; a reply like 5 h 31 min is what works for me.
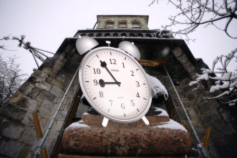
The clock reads 8 h 55 min
